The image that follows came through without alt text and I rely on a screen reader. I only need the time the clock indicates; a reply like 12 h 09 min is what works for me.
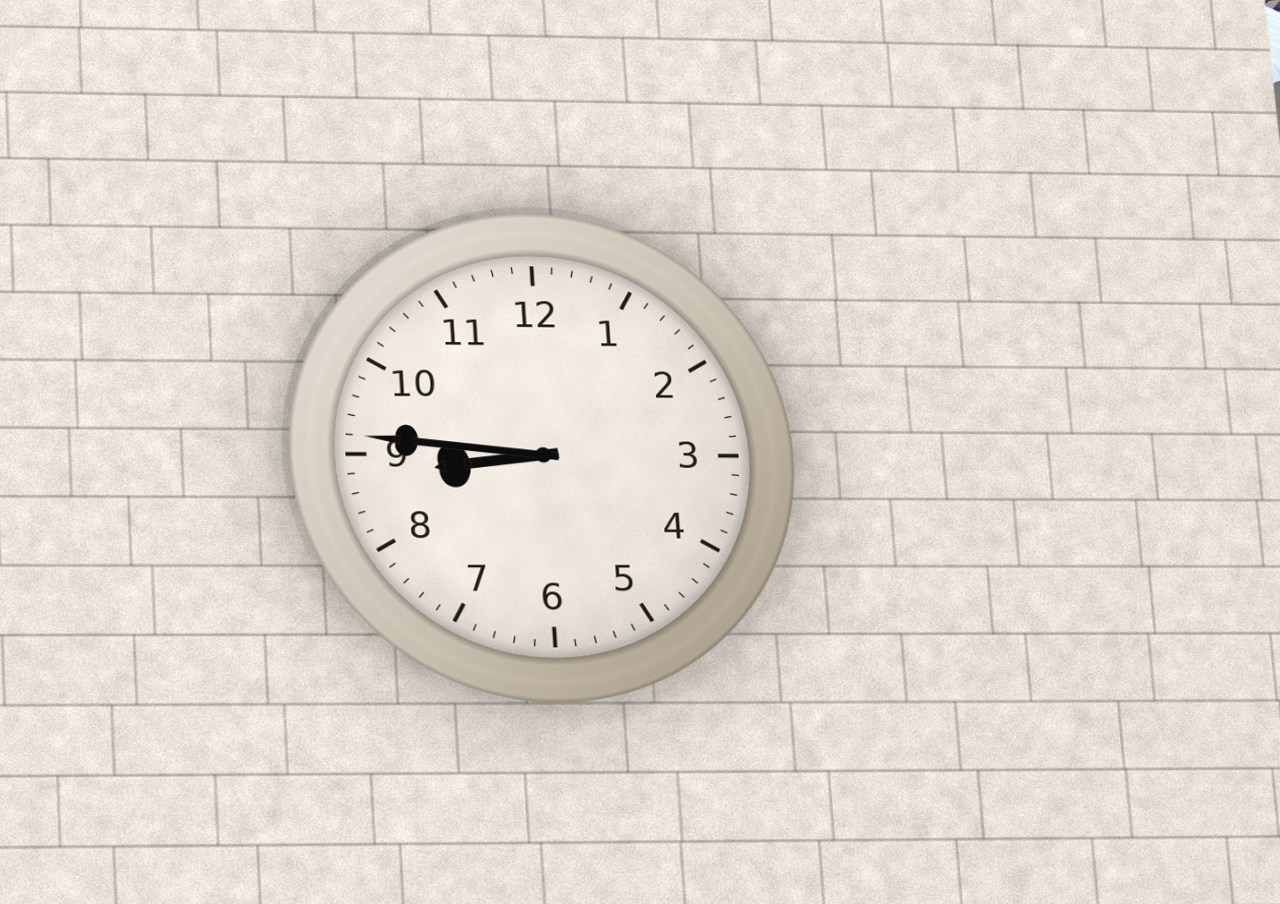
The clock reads 8 h 46 min
